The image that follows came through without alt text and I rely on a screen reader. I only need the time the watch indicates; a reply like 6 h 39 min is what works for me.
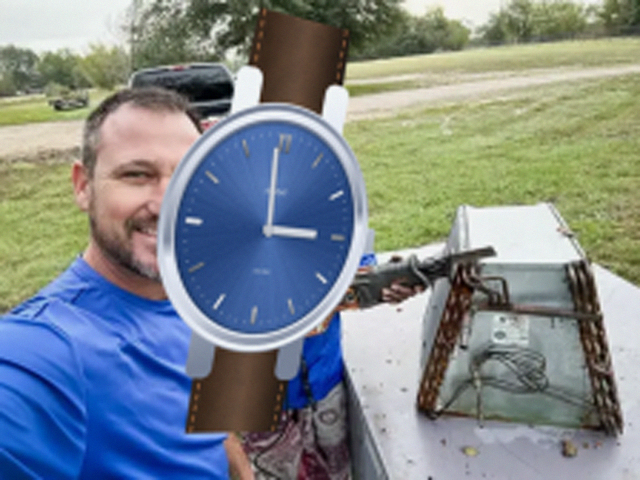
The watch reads 2 h 59 min
